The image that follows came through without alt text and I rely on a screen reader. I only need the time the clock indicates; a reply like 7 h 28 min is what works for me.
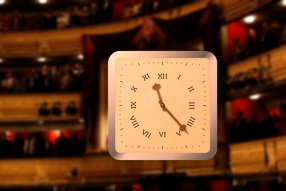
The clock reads 11 h 23 min
